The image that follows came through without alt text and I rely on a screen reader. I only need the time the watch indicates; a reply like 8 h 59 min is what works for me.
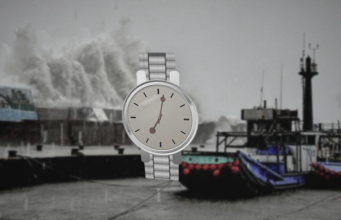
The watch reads 7 h 02 min
